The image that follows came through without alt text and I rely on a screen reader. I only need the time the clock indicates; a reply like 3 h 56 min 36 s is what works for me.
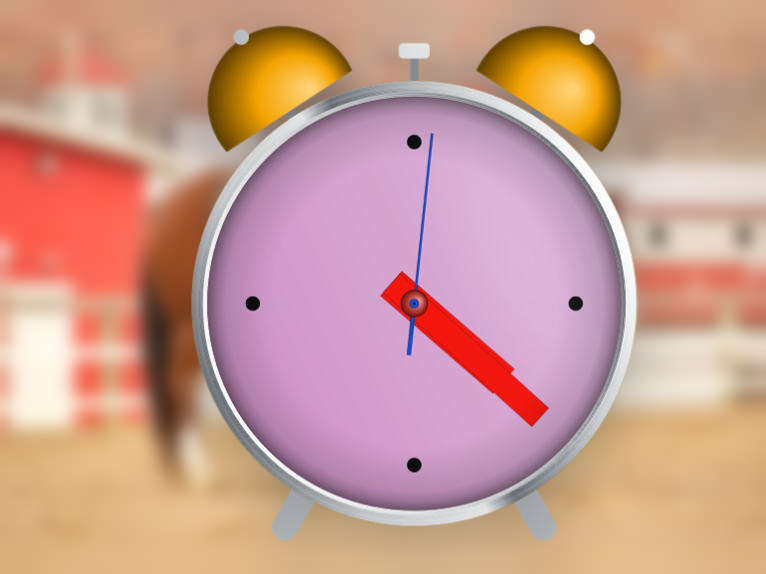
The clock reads 4 h 22 min 01 s
